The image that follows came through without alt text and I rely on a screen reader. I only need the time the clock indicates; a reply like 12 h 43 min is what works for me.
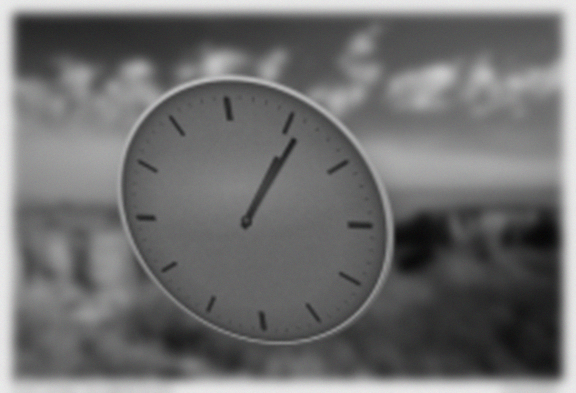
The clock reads 1 h 06 min
